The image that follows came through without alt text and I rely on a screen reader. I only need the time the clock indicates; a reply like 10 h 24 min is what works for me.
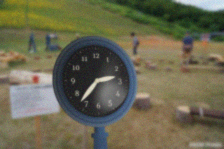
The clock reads 2 h 37 min
